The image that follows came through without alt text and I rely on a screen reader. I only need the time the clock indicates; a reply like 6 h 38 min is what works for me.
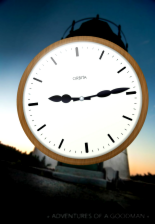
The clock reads 9 h 14 min
